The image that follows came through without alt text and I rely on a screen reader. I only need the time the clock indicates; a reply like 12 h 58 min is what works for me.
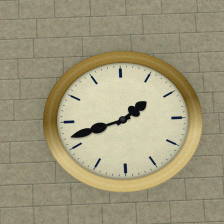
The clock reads 1 h 42 min
